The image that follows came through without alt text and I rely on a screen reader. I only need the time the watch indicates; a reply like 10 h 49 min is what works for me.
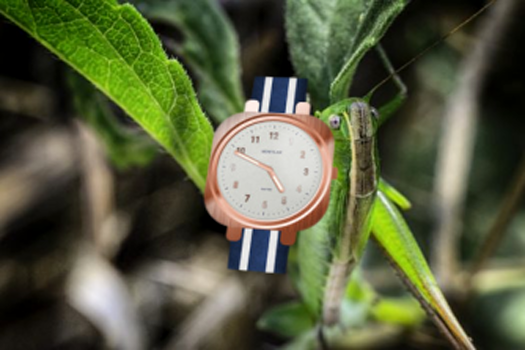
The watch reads 4 h 49 min
